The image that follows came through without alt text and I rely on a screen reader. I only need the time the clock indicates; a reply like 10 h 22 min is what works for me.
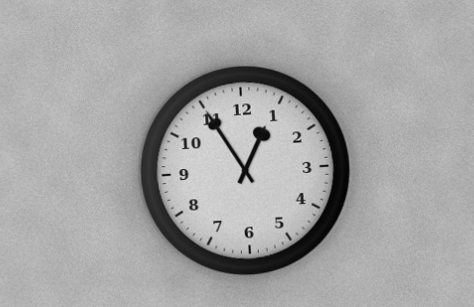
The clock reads 12 h 55 min
